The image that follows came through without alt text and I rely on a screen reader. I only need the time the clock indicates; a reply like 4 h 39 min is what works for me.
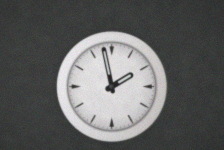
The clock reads 1 h 58 min
